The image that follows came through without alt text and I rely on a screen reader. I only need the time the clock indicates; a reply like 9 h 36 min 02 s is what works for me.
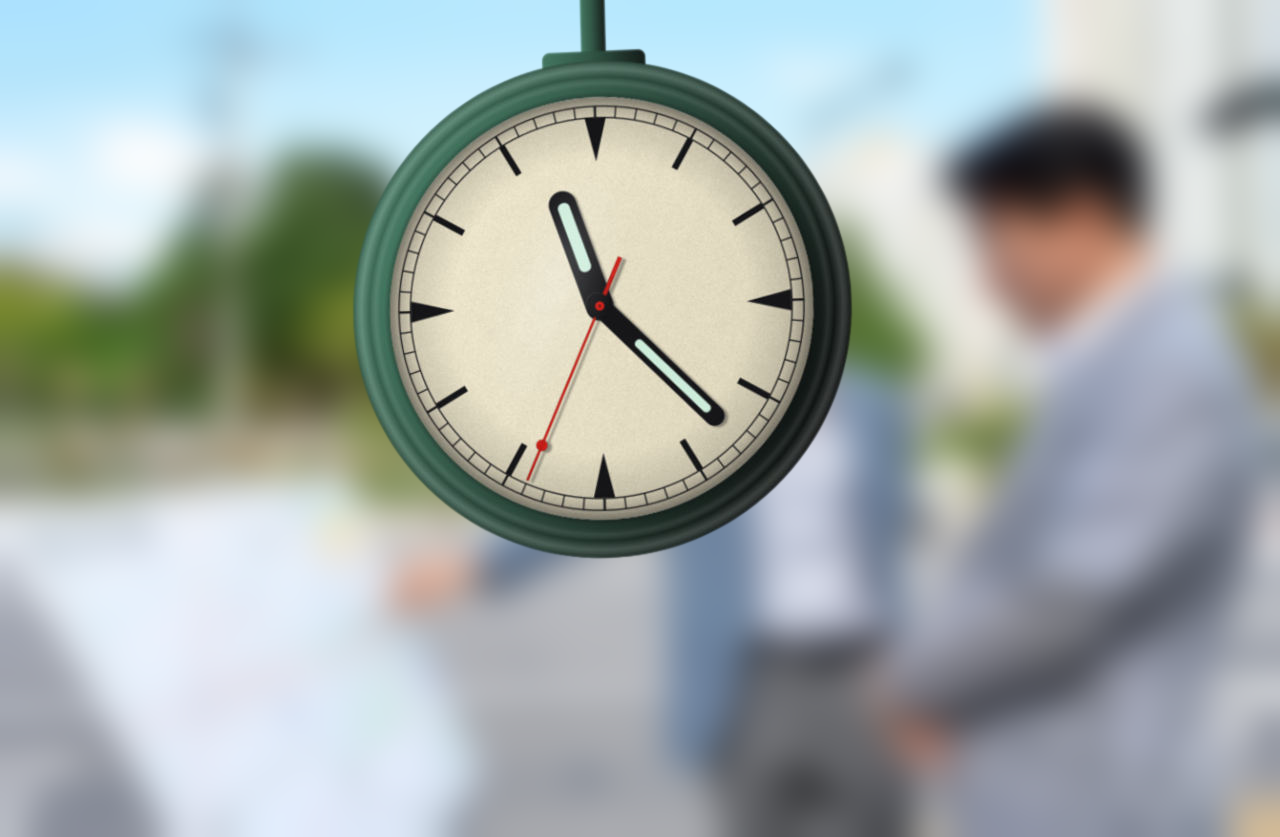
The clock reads 11 h 22 min 34 s
